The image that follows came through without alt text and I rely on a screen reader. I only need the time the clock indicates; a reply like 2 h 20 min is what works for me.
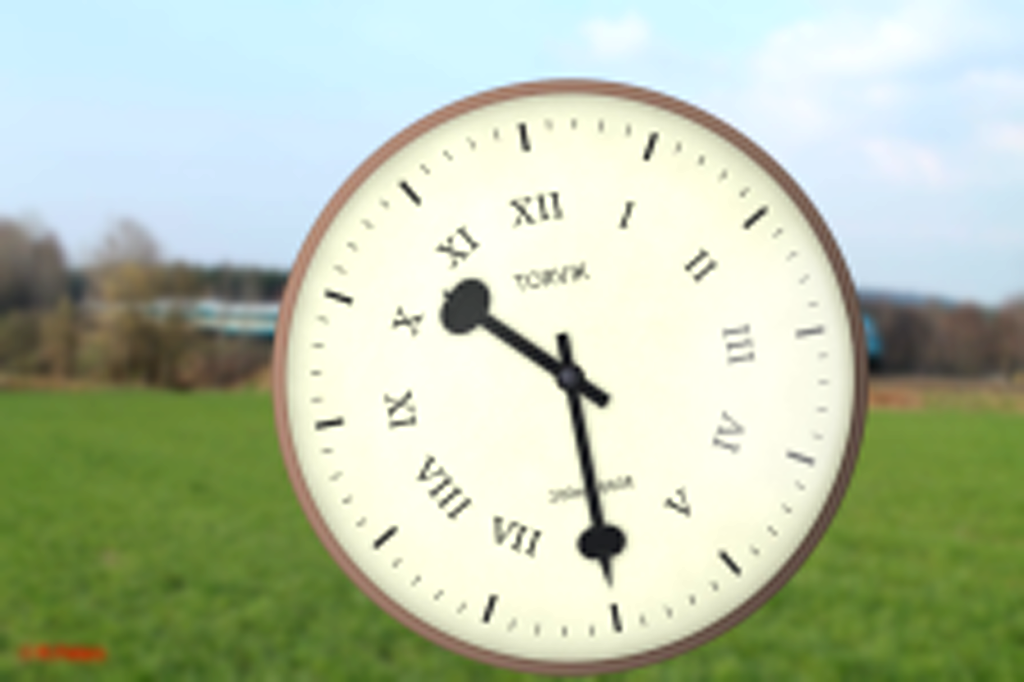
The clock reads 10 h 30 min
